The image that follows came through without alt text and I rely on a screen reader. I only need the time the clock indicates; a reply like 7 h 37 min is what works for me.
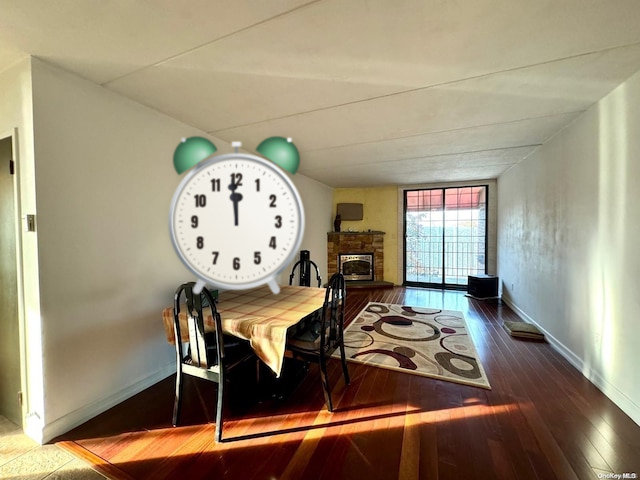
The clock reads 11 h 59 min
